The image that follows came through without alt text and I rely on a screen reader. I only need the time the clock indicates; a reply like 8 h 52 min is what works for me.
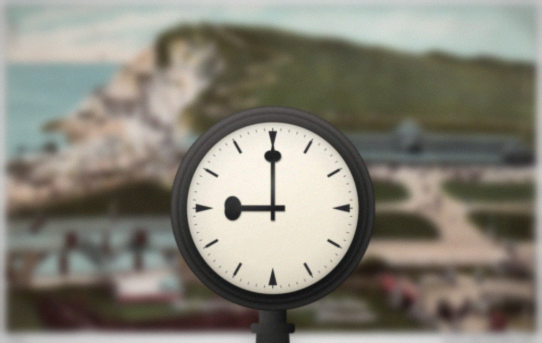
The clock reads 9 h 00 min
